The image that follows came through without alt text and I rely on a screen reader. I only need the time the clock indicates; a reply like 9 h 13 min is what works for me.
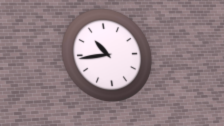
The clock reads 10 h 44 min
